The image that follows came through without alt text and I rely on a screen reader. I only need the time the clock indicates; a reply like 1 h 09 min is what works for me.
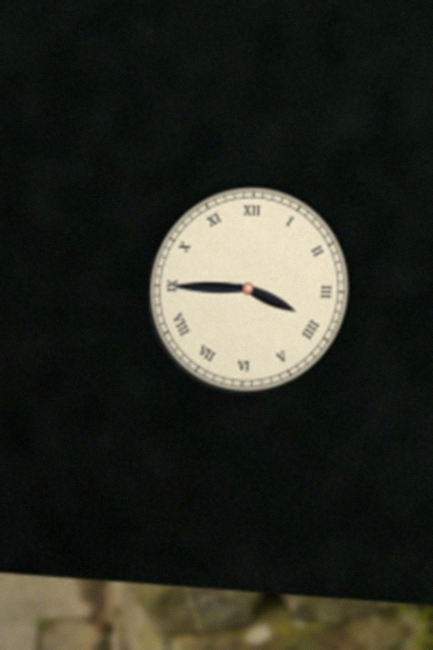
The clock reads 3 h 45 min
